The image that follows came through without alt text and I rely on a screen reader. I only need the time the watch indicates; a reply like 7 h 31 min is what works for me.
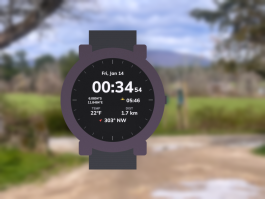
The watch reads 0 h 34 min
